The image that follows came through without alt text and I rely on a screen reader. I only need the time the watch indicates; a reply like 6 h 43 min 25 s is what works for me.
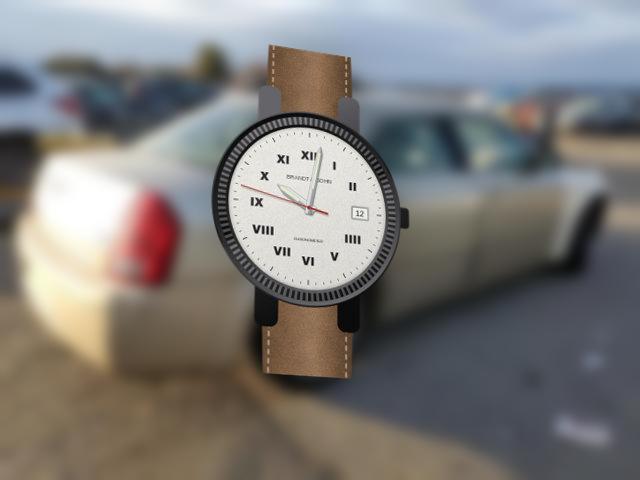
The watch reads 10 h 01 min 47 s
